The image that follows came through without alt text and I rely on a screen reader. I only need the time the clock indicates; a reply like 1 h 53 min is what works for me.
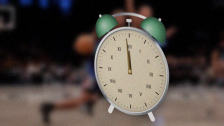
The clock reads 11 h 59 min
